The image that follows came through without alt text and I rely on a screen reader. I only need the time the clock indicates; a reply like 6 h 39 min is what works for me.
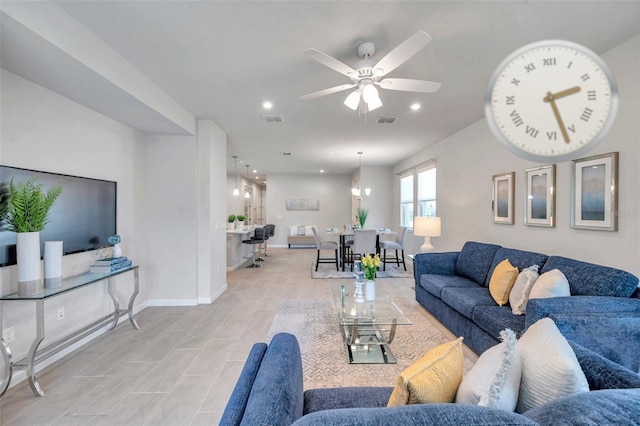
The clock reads 2 h 27 min
